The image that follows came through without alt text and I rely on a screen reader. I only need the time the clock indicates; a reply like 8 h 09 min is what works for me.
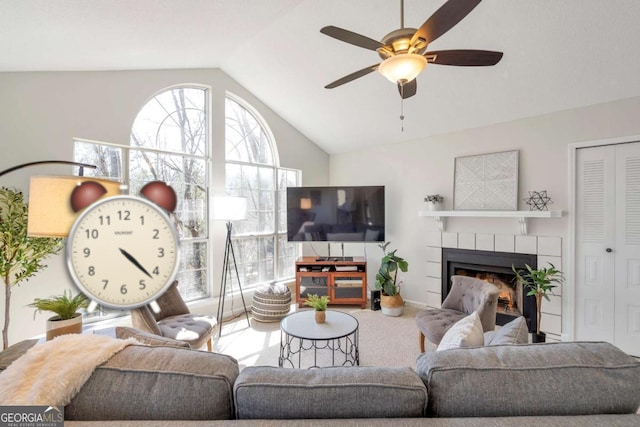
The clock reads 4 h 22 min
